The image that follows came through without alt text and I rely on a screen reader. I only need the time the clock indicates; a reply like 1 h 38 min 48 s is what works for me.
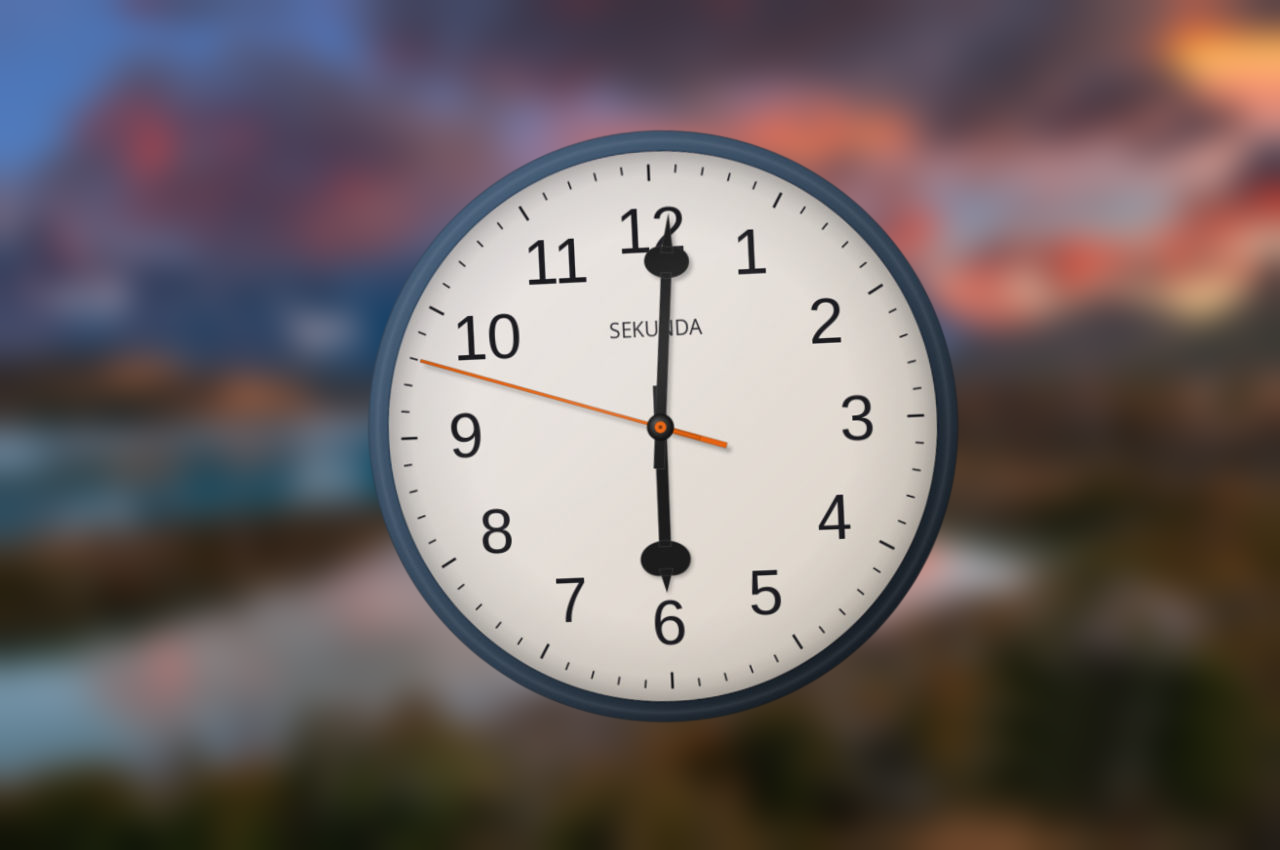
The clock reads 6 h 00 min 48 s
